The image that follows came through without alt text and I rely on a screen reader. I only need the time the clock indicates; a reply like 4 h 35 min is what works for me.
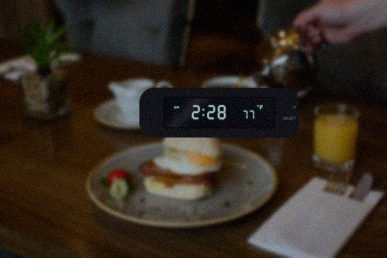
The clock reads 2 h 28 min
